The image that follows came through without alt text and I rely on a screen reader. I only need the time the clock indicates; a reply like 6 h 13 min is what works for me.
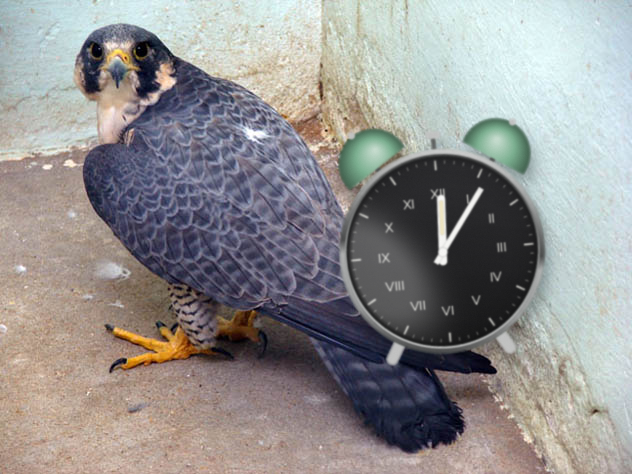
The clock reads 12 h 06 min
